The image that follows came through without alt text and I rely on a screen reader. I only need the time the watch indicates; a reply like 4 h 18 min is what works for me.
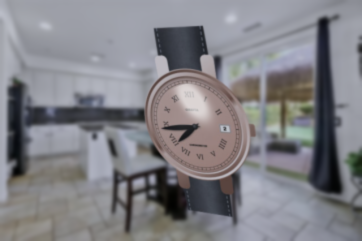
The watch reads 7 h 44 min
